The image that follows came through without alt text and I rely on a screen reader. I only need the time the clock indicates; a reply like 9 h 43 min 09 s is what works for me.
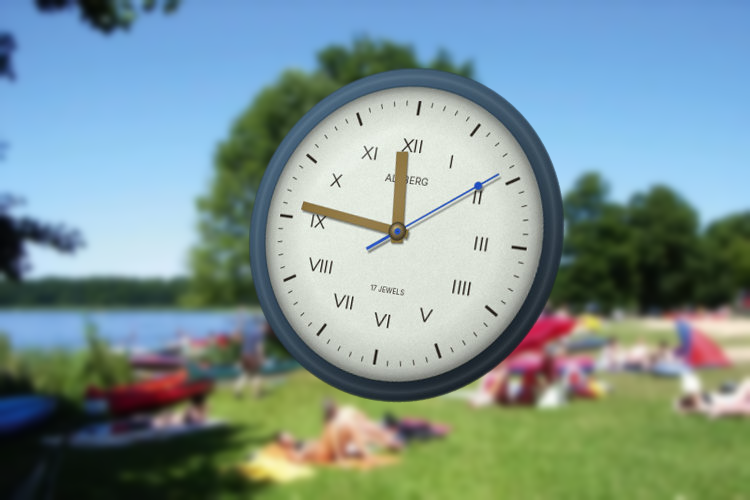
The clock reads 11 h 46 min 09 s
